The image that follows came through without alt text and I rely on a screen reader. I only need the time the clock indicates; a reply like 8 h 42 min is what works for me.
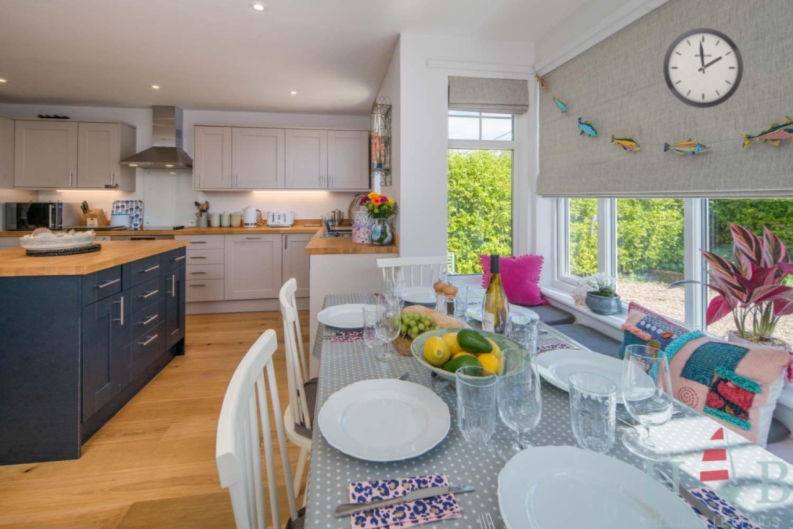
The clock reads 1 h 59 min
